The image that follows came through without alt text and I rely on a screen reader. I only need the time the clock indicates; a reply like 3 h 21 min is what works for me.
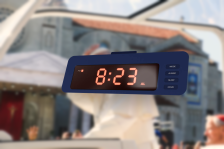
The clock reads 8 h 23 min
